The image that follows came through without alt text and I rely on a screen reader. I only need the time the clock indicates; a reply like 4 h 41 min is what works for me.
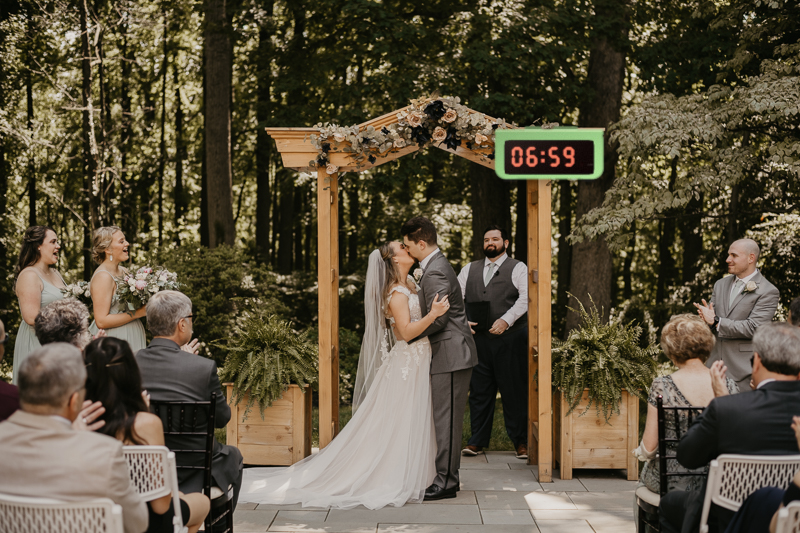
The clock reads 6 h 59 min
